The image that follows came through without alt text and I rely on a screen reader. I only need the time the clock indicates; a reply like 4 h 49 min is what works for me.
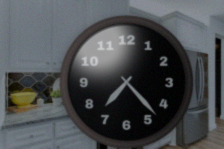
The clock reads 7 h 23 min
